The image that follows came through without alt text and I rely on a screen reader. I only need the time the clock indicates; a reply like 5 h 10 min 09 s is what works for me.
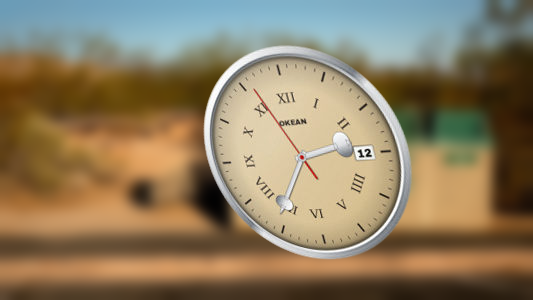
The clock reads 2 h 35 min 56 s
